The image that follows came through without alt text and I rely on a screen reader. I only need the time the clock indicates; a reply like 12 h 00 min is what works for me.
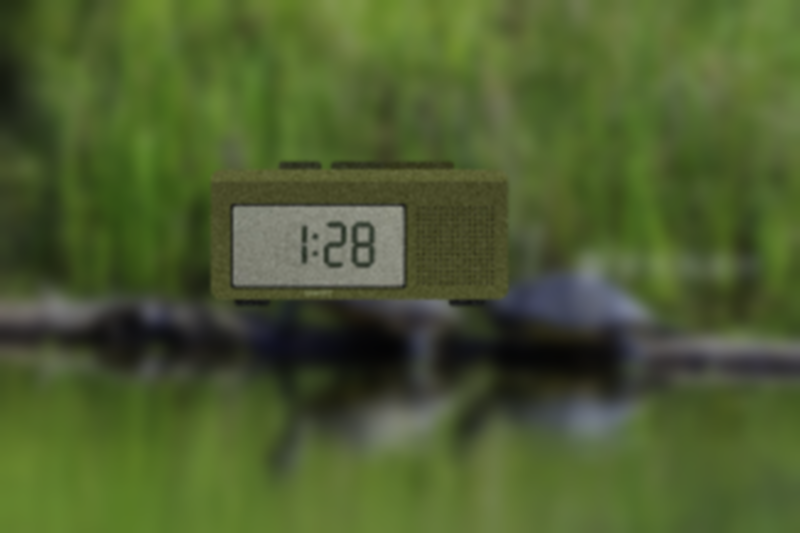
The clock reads 1 h 28 min
